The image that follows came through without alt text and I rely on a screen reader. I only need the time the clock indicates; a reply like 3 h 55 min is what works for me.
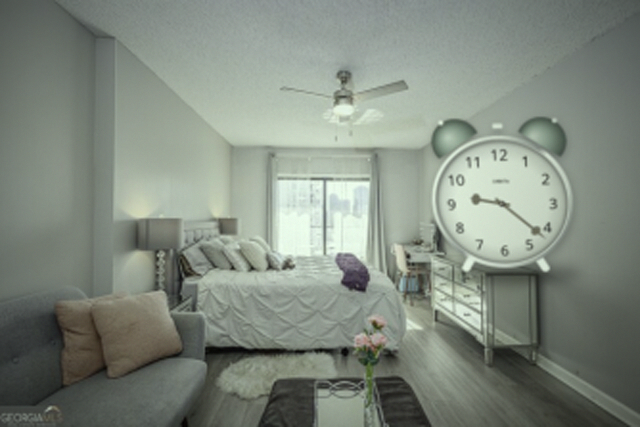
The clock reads 9 h 22 min
